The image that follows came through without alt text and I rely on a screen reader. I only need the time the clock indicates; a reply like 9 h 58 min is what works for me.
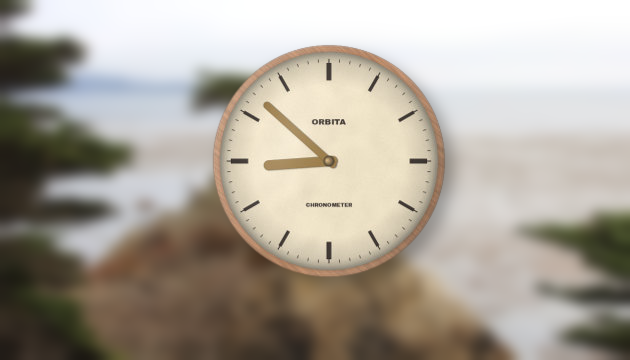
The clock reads 8 h 52 min
